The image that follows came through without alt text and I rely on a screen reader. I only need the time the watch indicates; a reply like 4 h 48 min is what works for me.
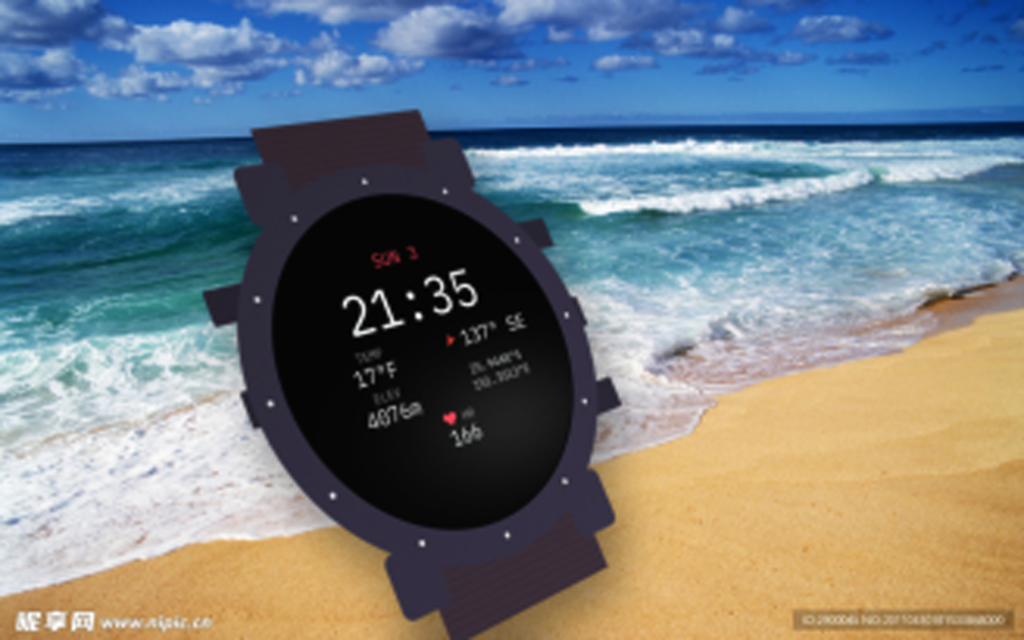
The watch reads 21 h 35 min
